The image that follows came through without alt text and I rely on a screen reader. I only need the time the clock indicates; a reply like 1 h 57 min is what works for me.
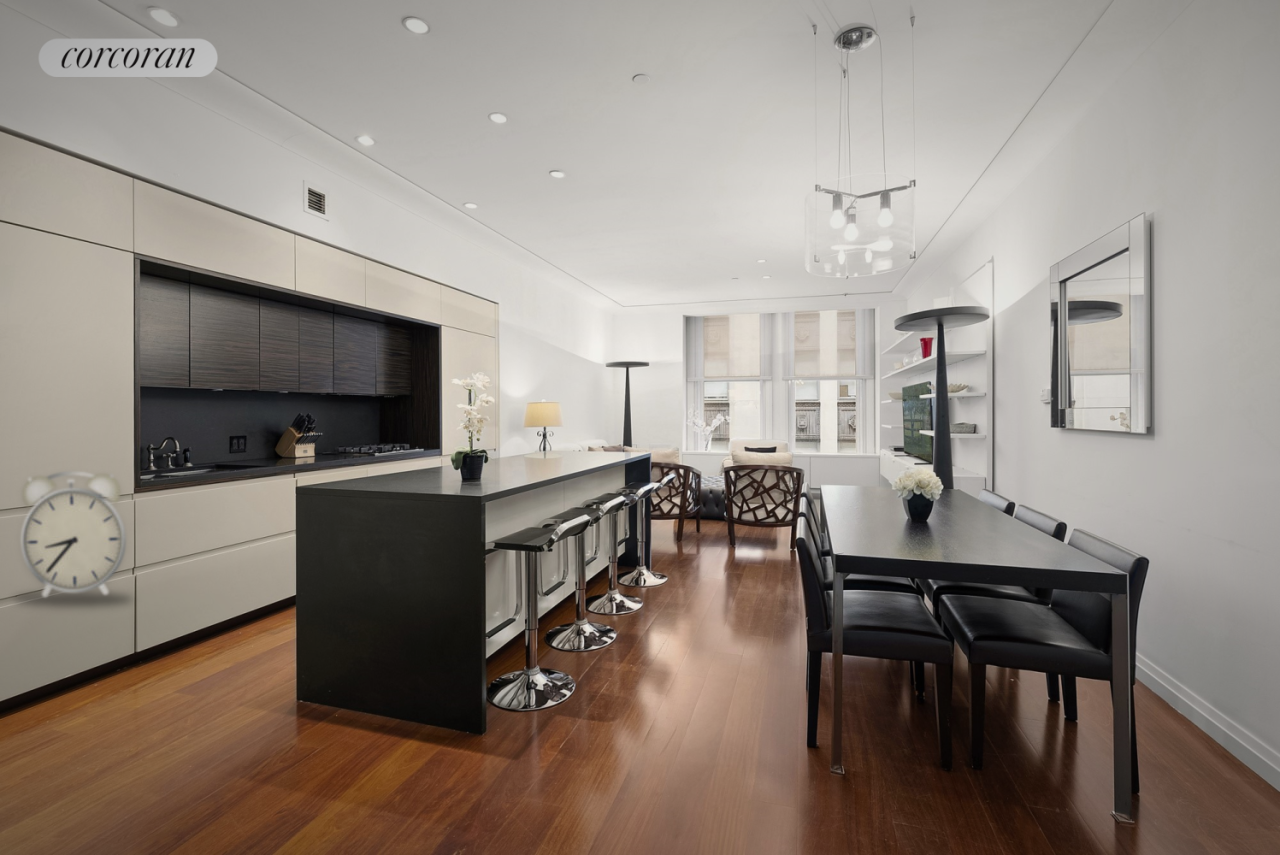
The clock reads 8 h 37 min
